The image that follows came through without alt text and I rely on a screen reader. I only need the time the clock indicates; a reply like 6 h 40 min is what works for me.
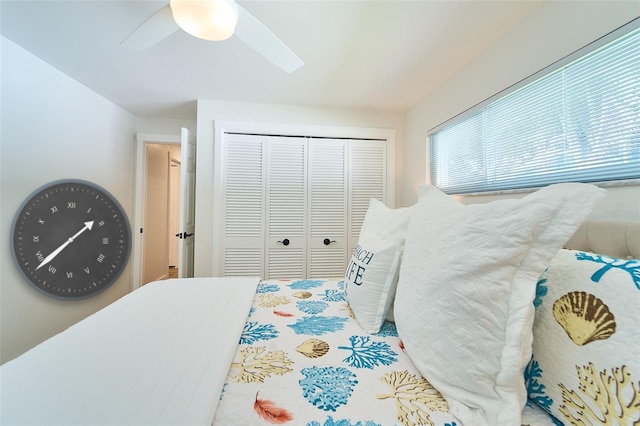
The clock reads 1 h 38 min
